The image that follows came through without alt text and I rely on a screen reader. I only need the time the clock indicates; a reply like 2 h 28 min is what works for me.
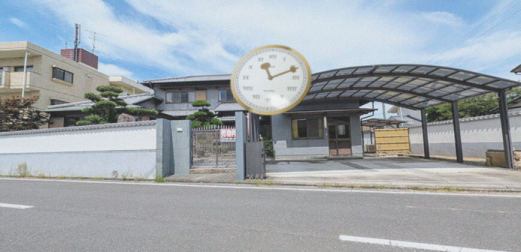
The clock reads 11 h 11 min
